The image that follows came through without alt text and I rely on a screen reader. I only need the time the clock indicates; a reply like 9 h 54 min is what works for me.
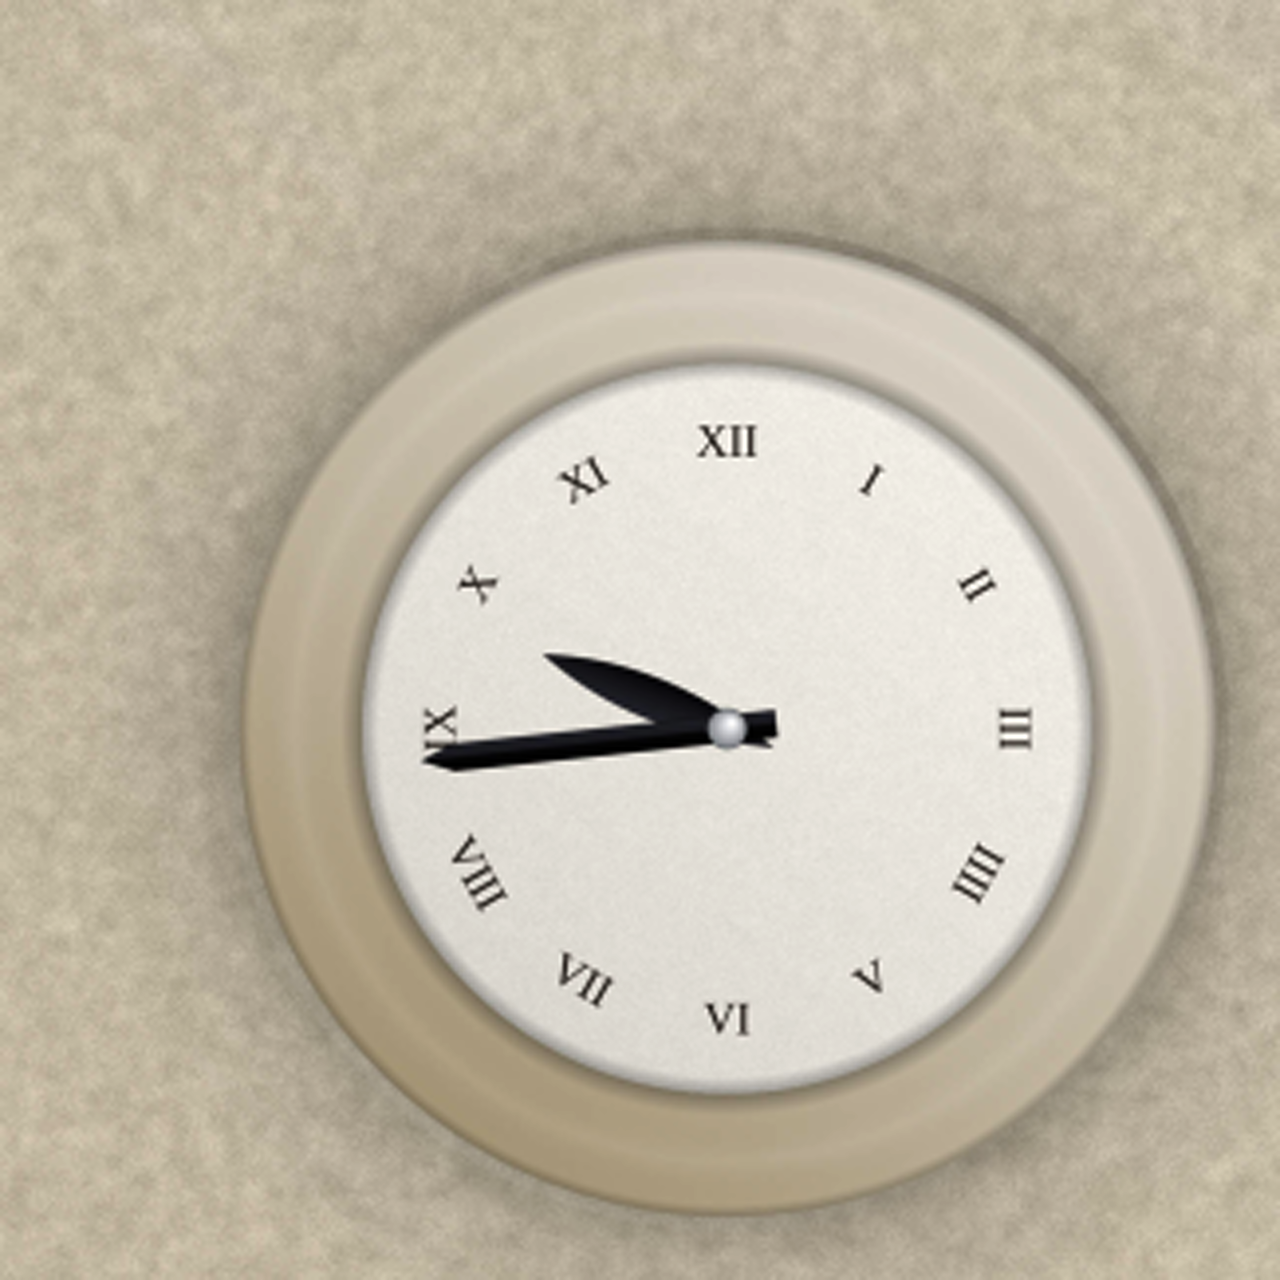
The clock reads 9 h 44 min
